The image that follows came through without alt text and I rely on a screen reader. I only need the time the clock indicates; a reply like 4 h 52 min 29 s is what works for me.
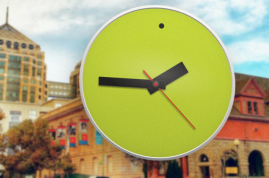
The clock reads 1 h 44 min 22 s
